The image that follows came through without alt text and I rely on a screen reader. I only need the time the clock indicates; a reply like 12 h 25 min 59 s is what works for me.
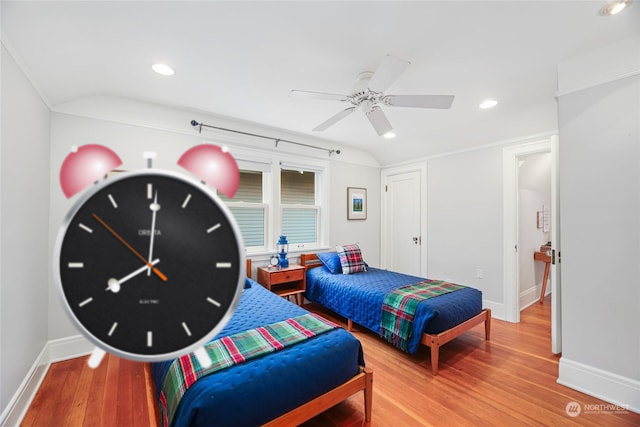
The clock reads 8 h 00 min 52 s
